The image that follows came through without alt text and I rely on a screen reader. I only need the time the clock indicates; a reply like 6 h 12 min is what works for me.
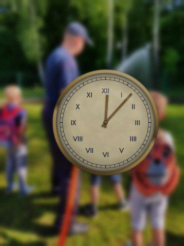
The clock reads 12 h 07 min
